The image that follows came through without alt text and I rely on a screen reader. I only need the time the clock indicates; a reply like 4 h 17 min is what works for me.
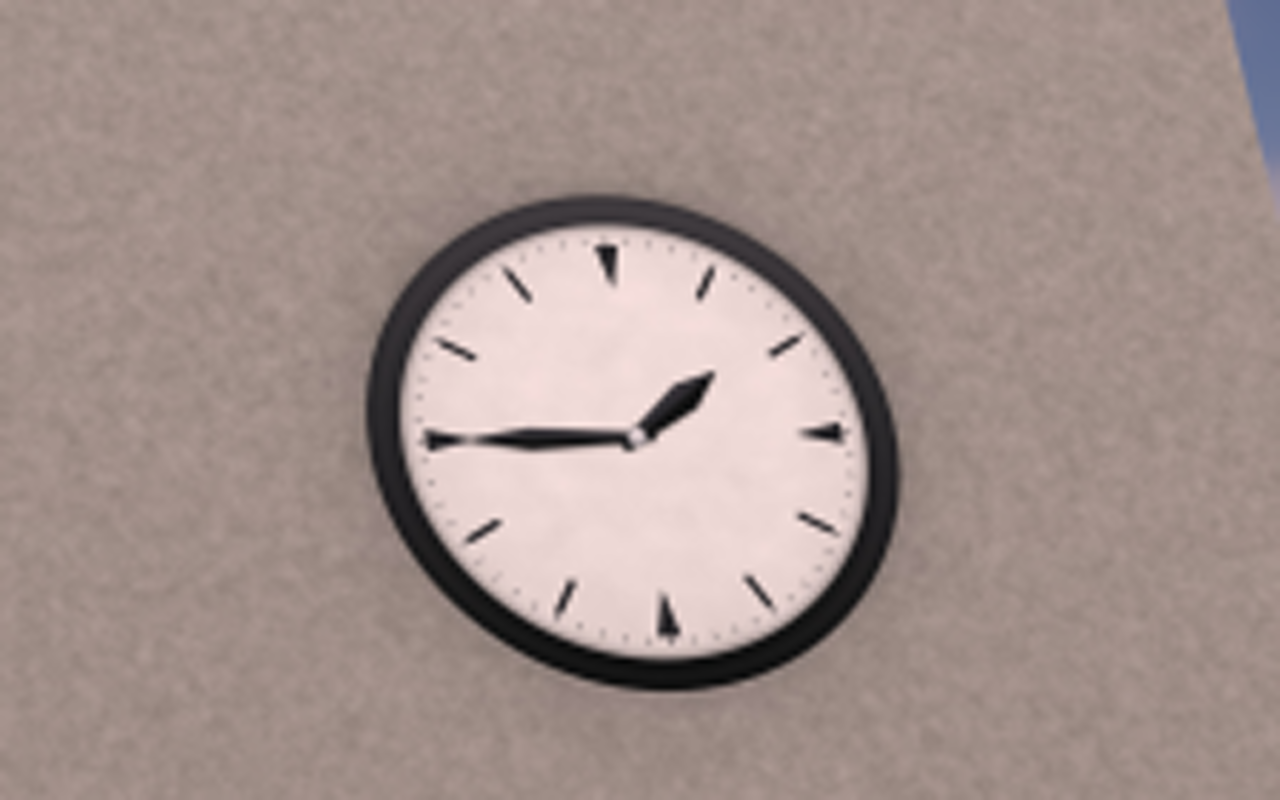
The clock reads 1 h 45 min
